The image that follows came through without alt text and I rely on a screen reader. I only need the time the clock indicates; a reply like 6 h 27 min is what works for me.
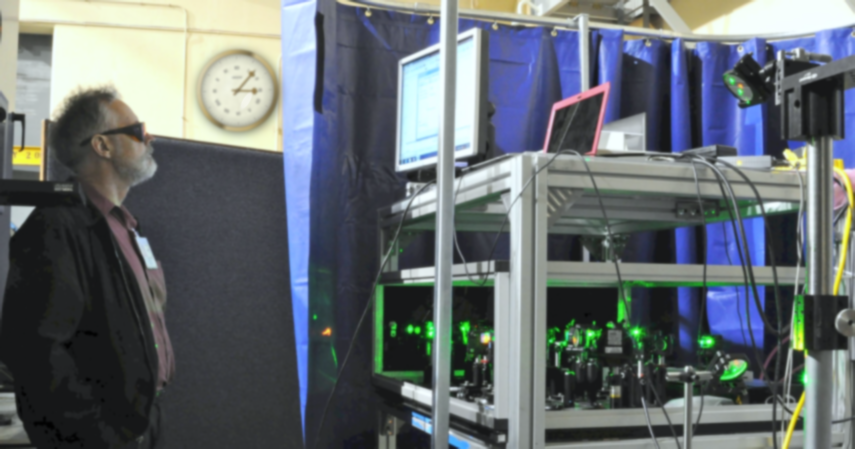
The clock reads 3 h 07 min
